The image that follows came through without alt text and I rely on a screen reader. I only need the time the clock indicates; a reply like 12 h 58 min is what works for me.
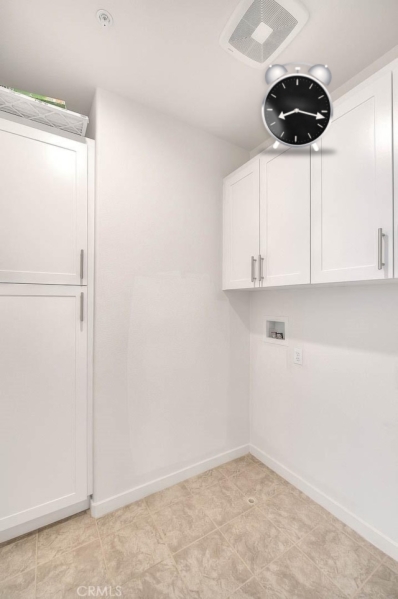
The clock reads 8 h 17 min
